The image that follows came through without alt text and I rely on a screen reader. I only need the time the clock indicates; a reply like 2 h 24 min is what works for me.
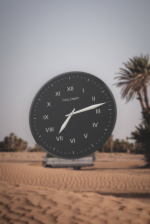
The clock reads 7 h 13 min
